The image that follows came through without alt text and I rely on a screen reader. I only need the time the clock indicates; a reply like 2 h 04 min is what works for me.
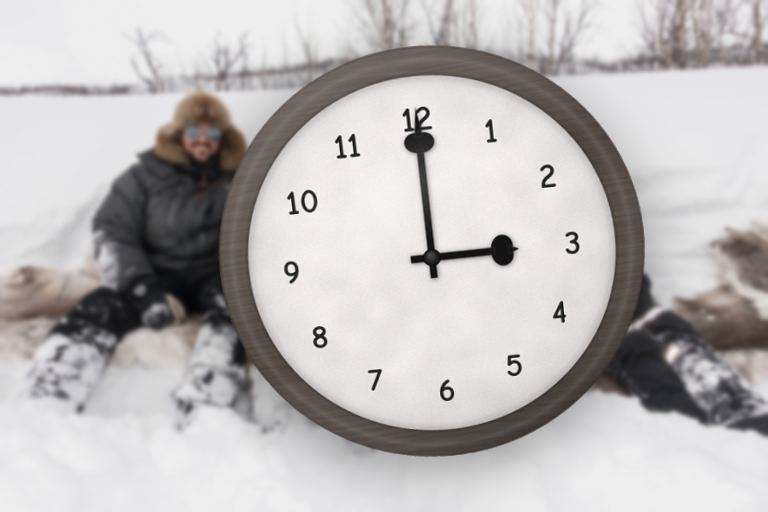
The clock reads 3 h 00 min
